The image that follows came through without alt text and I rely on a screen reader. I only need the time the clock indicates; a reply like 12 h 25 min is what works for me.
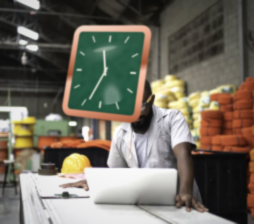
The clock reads 11 h 34 min
